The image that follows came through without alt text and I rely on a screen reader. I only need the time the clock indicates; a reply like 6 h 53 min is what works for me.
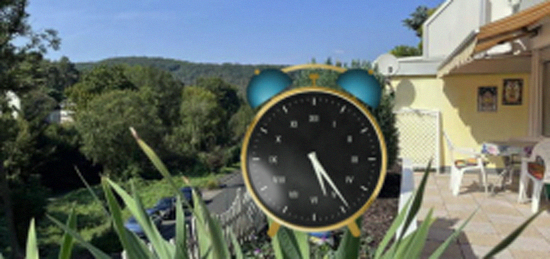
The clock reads 5 h 24 min
